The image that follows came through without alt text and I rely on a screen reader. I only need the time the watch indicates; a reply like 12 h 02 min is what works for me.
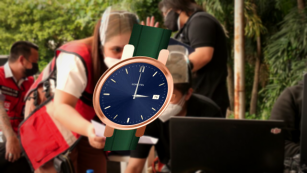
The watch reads 3 h 00 min
